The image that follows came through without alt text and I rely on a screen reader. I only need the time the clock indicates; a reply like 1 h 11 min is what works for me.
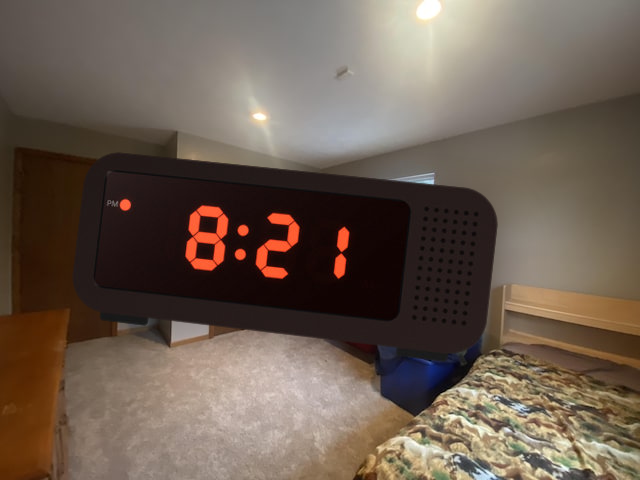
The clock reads 8 h 21 min
